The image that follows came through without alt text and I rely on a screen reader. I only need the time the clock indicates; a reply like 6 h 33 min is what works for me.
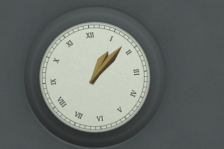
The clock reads 1 h 08 min
